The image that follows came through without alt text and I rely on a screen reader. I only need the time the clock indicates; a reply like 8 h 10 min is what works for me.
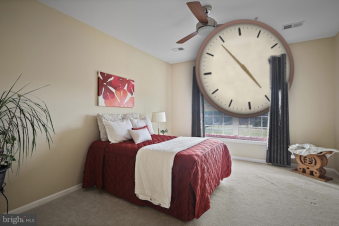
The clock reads 4 h 54 min
